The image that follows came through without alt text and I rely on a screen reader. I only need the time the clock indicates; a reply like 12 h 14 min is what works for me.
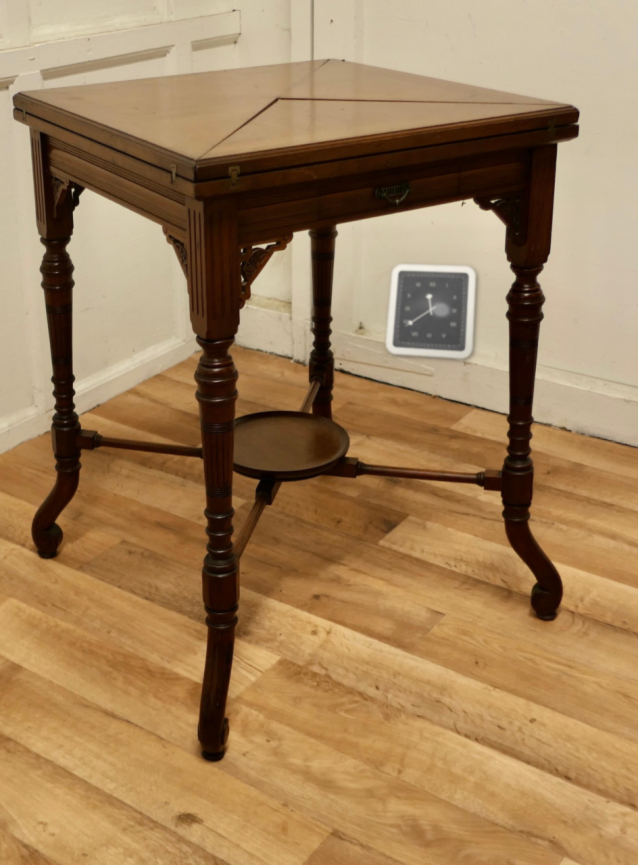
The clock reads 11 h 39 min
